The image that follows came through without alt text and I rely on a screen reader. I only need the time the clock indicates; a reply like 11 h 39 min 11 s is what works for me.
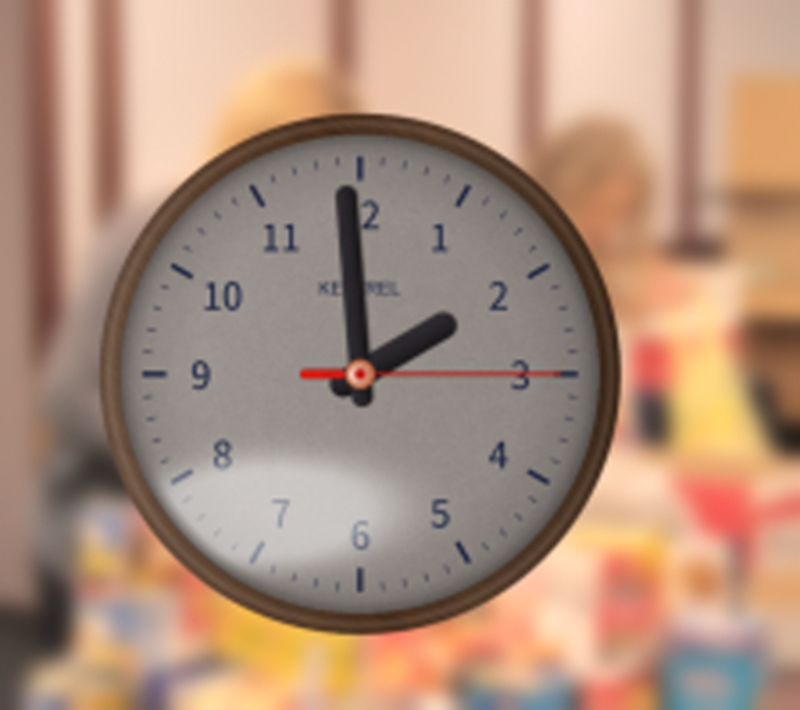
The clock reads 1 h 59 min 15 s
